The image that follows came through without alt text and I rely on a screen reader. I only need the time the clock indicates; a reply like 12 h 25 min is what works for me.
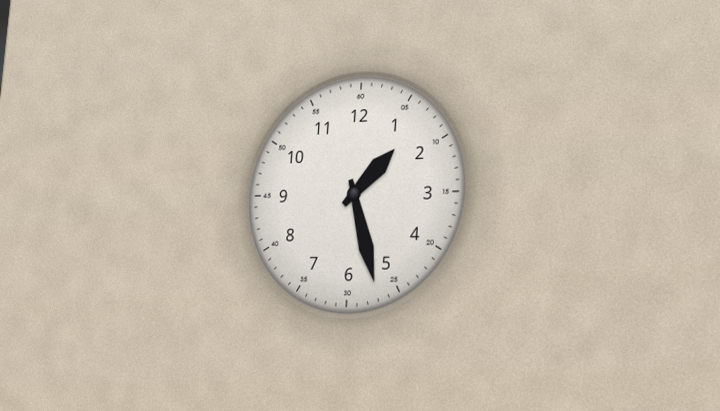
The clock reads 1 h 27 min
